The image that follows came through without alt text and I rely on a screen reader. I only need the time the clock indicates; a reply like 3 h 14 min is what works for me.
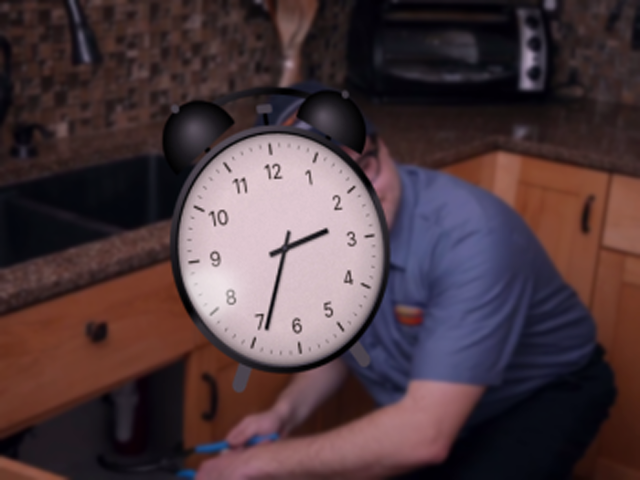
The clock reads 2 h 34 min
